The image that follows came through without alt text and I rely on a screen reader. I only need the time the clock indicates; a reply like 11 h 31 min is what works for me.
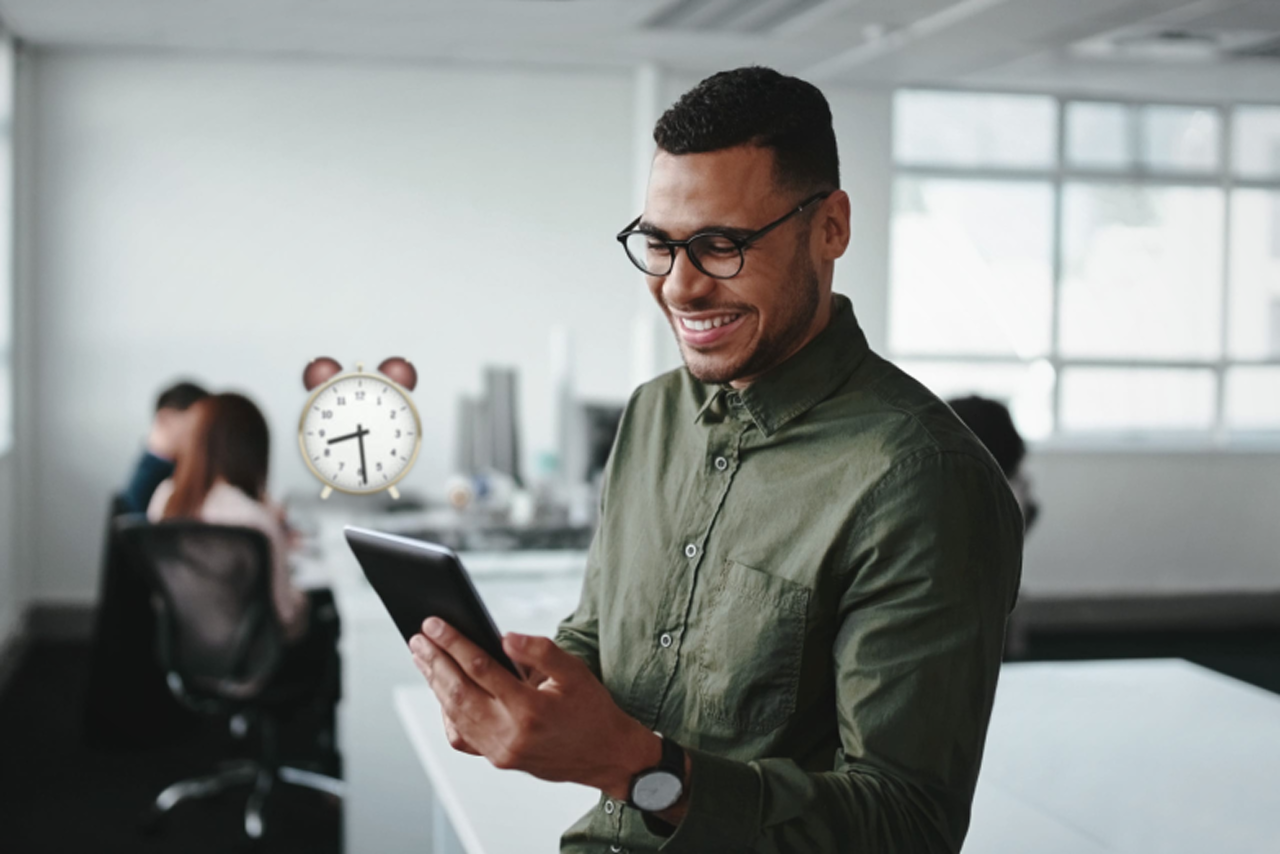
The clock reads 8 h 29 min
